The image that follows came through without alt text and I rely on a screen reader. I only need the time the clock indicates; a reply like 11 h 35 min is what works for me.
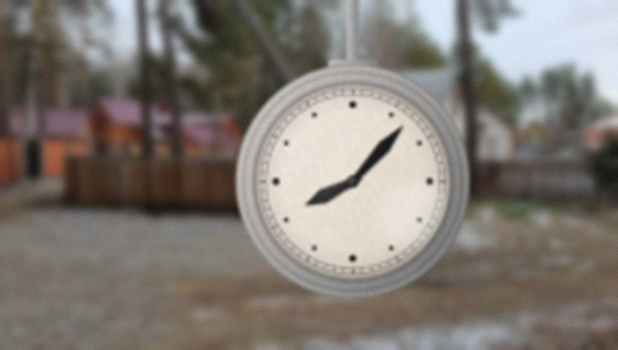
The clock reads 8 h 07 min
